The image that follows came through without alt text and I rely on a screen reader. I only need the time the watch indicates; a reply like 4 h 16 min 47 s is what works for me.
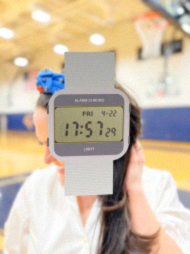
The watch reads 17 h 57 min 29 s
